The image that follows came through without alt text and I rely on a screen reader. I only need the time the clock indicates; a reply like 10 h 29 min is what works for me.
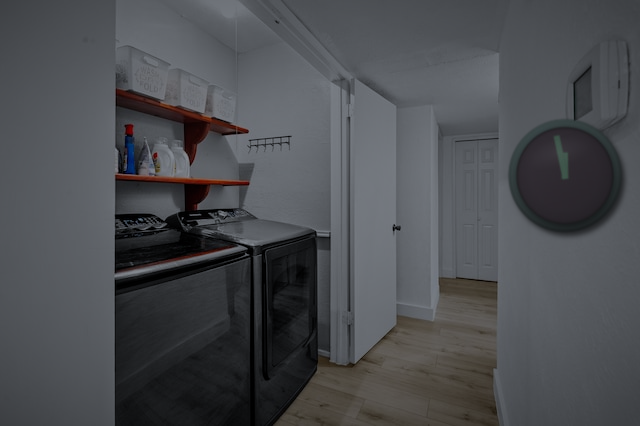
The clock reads 11 h 58 min
